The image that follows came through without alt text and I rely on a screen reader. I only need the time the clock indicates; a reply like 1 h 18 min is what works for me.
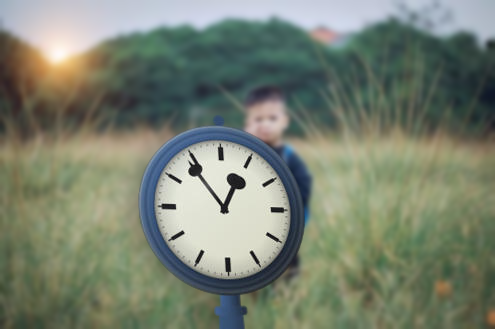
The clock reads 12 h 54 min
